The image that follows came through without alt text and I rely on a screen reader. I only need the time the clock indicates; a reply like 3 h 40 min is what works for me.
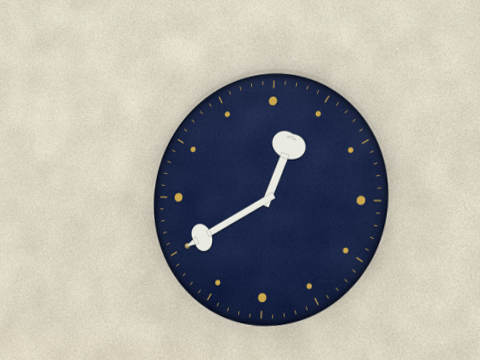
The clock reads 12 h 40 min
